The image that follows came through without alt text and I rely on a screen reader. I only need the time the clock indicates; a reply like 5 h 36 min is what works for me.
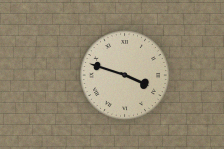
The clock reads 3 h 48 min
